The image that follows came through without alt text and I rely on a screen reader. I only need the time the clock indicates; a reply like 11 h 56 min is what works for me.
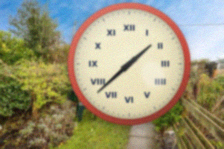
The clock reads 1 h 38 min
